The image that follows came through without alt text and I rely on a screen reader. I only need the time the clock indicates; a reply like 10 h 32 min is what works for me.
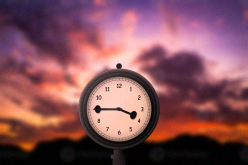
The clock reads 3 h 45 min
